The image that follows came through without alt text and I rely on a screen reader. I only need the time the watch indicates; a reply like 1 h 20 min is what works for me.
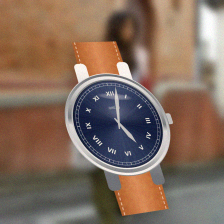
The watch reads 5 h 02 min
